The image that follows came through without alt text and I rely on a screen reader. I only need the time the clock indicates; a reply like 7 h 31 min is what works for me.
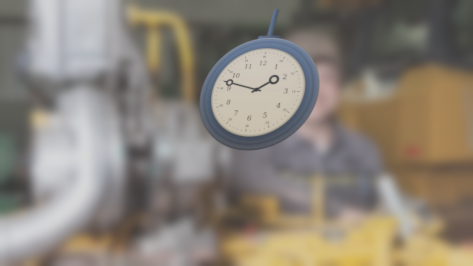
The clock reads 1 h 47 min
